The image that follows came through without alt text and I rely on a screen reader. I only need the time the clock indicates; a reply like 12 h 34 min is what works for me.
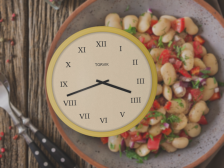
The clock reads 3 h 42 min
